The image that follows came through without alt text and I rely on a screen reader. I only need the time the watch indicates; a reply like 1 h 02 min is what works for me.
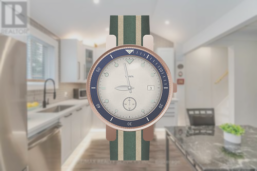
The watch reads 8 h 58 min
